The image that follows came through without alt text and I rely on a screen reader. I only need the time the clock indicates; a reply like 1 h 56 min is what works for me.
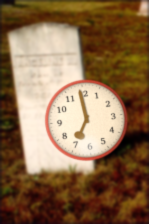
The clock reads 6 h 59 min
